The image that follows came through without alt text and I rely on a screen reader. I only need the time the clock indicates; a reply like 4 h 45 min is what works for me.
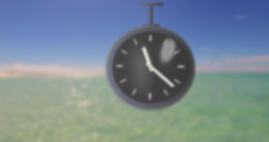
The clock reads 11 h 22 min
